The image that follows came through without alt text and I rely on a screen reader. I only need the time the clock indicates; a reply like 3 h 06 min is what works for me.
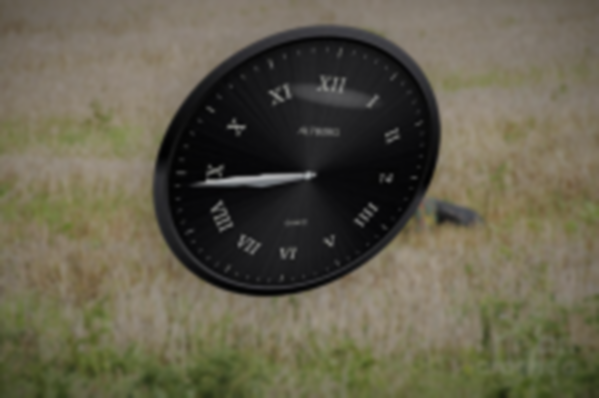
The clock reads 8 h 44 min
